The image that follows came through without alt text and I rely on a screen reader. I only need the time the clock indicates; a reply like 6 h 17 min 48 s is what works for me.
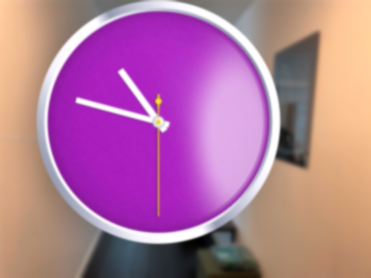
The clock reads 10 h 47 min 30 s
